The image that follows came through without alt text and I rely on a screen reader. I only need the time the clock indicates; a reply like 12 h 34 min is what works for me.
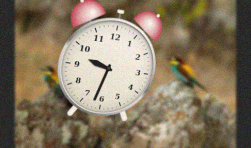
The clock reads 9 h 32 min
